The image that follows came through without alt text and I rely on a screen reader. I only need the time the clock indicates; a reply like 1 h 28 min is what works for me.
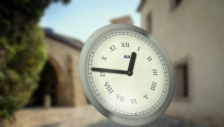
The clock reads 12 h 46 min
